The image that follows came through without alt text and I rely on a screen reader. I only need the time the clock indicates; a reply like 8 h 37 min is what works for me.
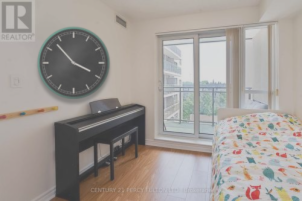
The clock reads 3 h 53 min
